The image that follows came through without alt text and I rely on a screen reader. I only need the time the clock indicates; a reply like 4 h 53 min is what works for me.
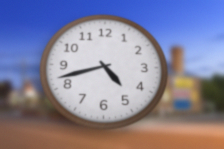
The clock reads 4 h 42 min
